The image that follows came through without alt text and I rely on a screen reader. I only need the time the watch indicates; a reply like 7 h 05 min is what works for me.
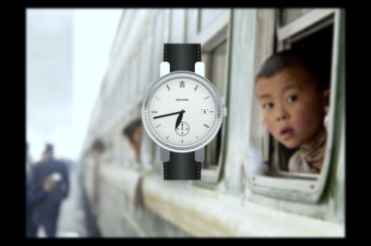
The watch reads 6 h 43 min
